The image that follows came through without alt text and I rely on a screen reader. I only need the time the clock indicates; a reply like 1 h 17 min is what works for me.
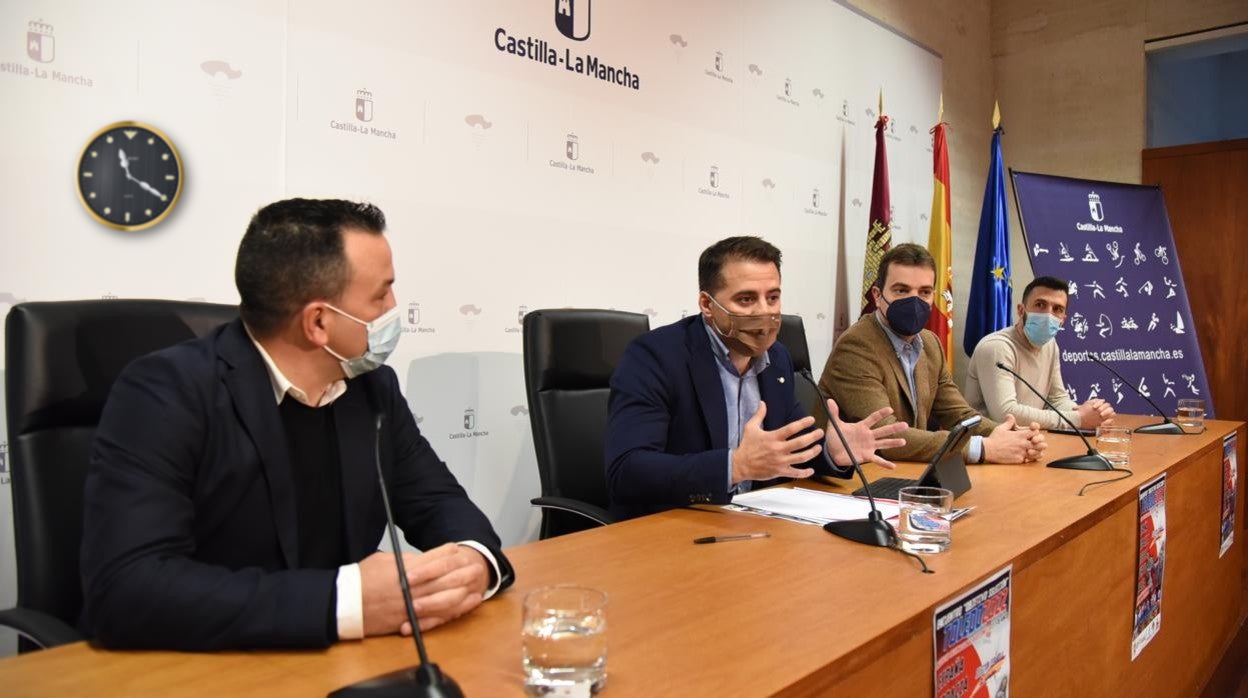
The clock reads 11 h 20 min
